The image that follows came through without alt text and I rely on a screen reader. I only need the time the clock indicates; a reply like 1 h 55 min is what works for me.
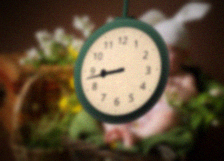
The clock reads 8 h 43 min
